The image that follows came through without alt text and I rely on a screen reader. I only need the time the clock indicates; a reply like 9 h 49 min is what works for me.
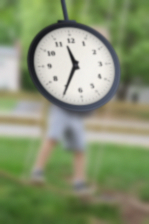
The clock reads 11 h 35 min
